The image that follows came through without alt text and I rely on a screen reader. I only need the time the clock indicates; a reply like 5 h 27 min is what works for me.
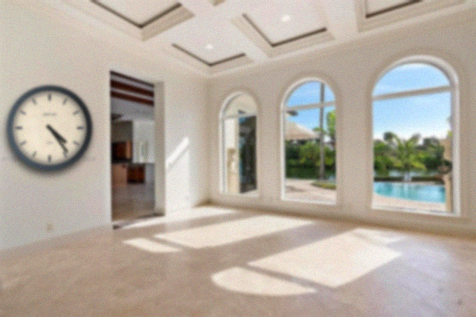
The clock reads 4 h 24 min
